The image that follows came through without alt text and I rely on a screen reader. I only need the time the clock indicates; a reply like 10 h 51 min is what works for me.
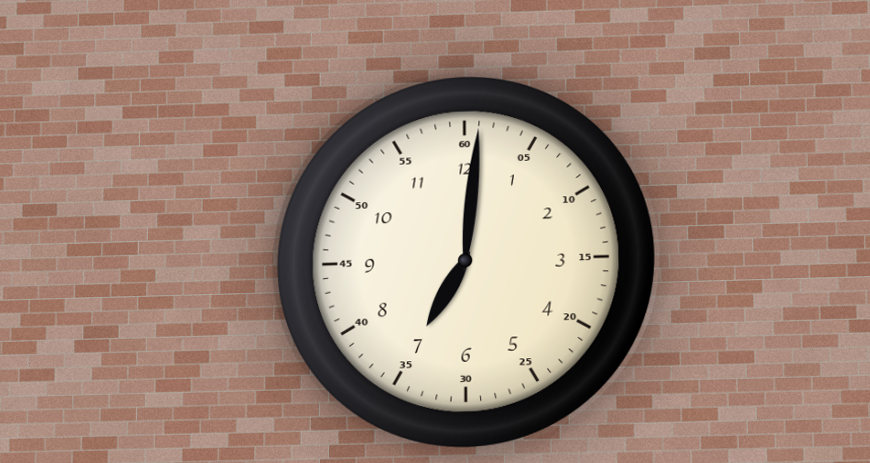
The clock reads 7 h 01 min
